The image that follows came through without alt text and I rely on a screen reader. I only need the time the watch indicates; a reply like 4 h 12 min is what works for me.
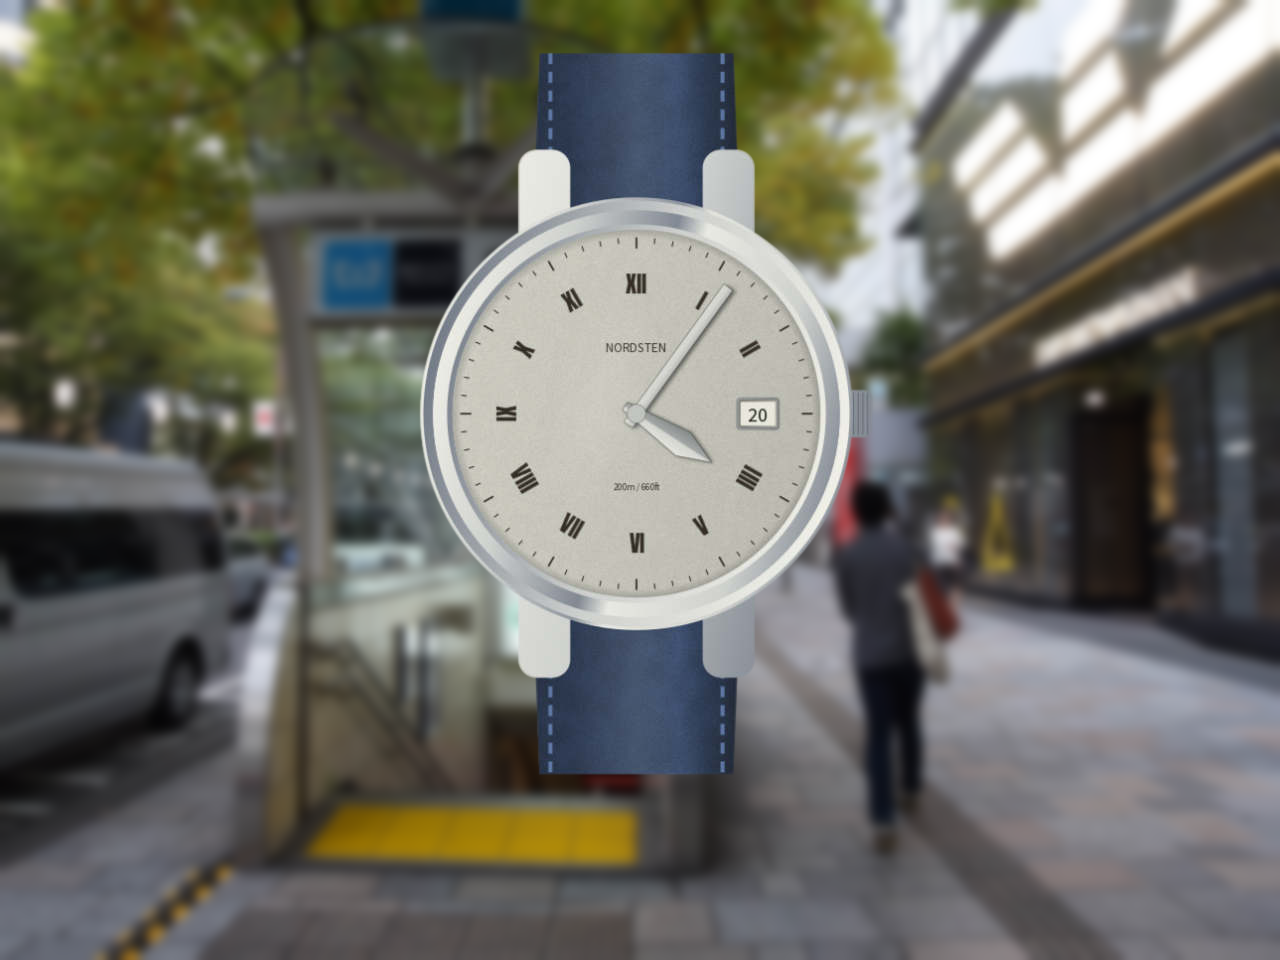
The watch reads 4 h 06 min
